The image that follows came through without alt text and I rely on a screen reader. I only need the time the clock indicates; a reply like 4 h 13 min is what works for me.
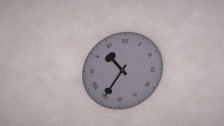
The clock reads 10 h 35 min
